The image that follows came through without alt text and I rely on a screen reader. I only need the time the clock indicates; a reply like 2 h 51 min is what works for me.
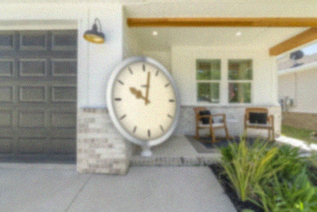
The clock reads 10 h 02 min
